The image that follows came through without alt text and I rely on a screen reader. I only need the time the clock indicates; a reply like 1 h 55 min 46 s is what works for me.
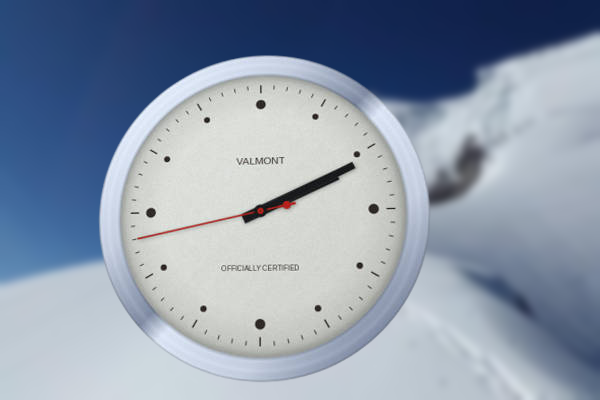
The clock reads 2 h 10 min 43 s
